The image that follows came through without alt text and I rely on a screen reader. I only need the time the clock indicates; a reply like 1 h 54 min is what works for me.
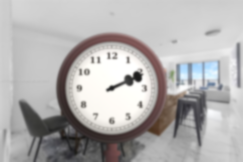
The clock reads 2 h 11 min
